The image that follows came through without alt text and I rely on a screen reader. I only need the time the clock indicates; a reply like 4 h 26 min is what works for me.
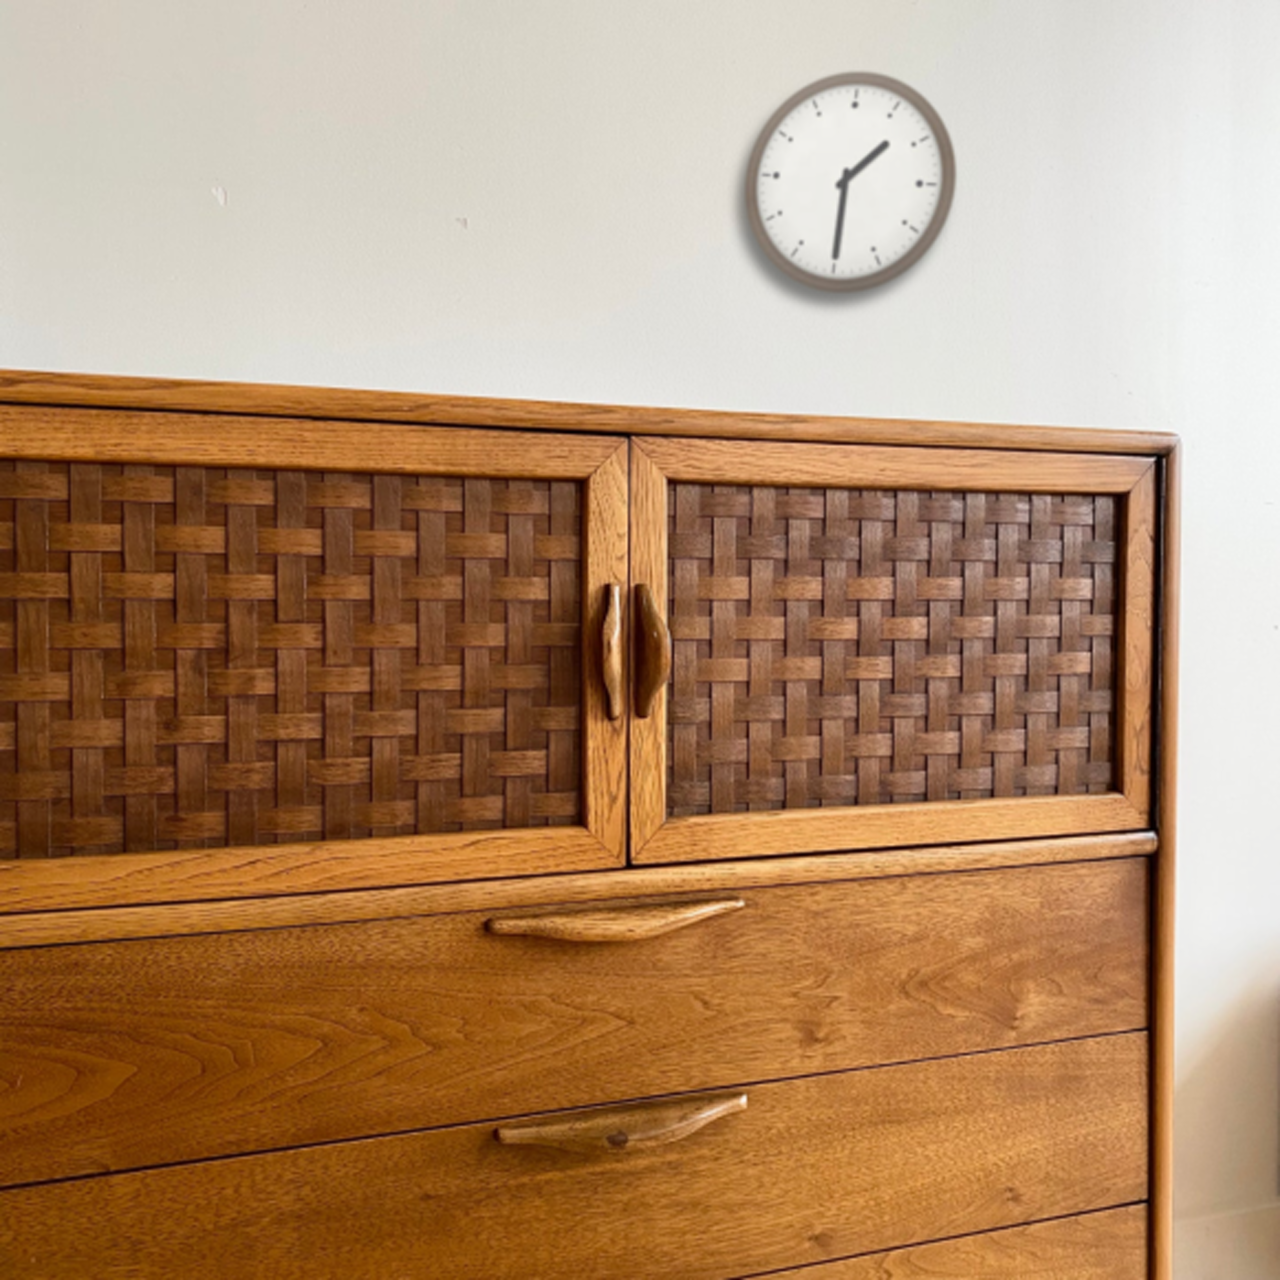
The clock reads 1 h 30 min
